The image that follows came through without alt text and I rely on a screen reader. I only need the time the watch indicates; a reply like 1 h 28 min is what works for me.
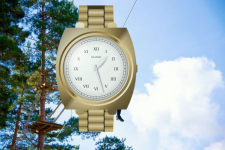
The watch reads 1 h 27 min
